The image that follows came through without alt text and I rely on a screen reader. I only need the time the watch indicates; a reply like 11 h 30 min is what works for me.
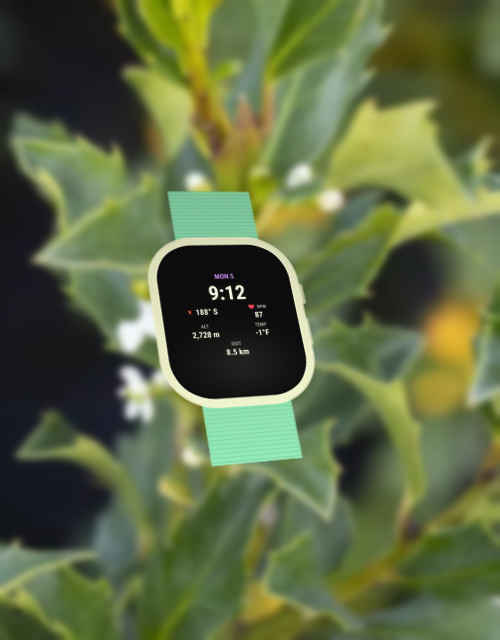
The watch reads 9 h 12 min
